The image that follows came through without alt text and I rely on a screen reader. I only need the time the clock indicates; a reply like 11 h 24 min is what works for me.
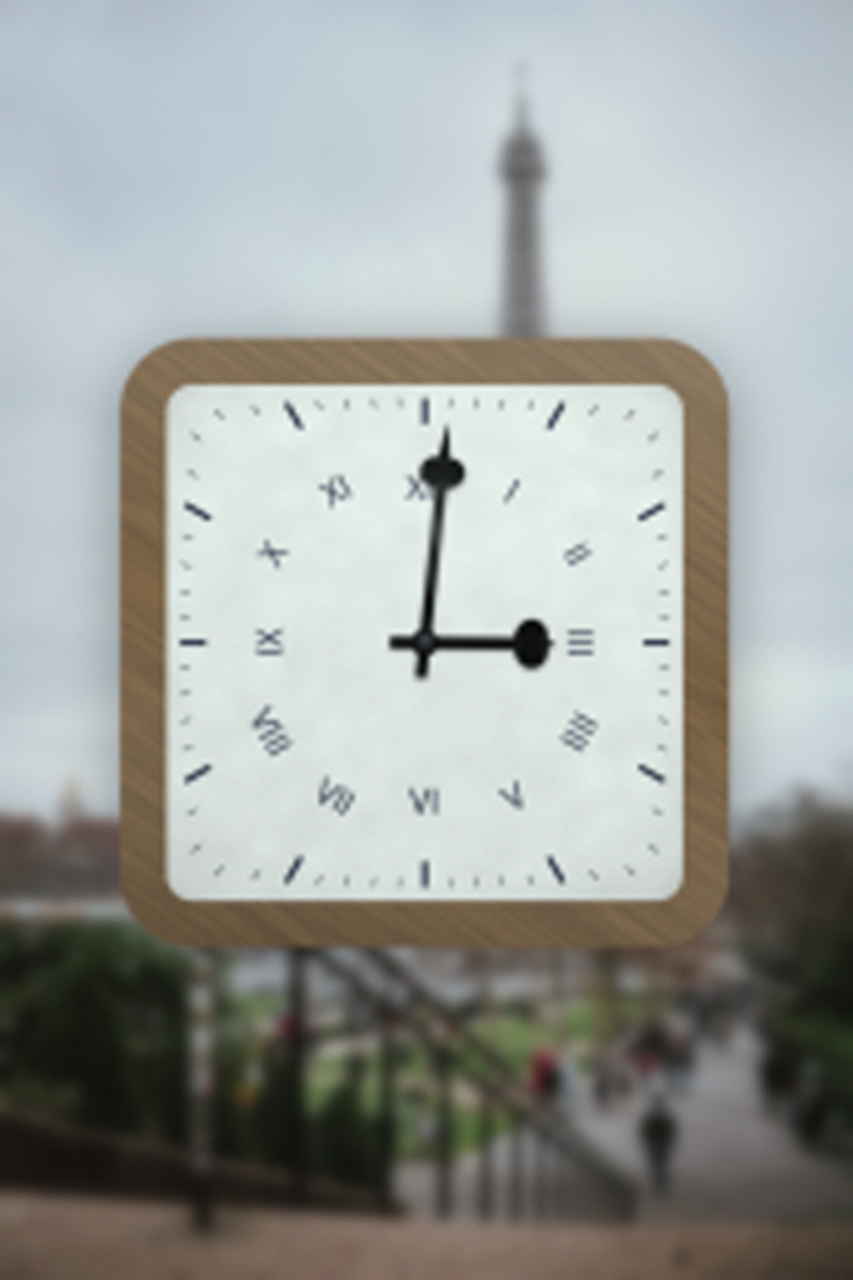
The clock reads 3 h 01 min
